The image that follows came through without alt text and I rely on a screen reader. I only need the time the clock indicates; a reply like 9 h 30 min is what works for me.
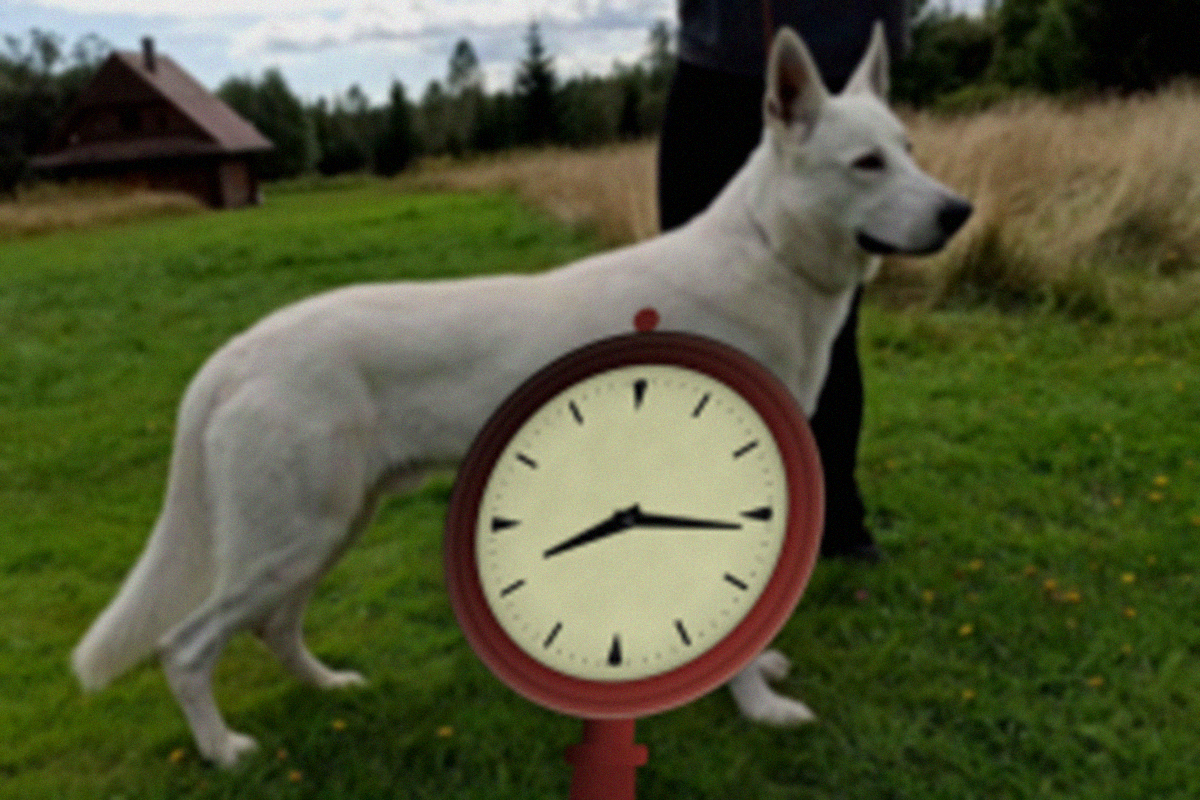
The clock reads 8 h 16 min
